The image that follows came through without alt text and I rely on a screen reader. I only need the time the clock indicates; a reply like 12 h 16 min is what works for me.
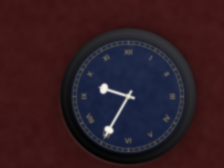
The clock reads 9 h 35 min
